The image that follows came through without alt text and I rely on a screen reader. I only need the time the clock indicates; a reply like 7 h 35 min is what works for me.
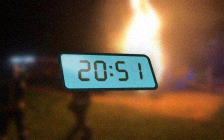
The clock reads 20 h 51 min
